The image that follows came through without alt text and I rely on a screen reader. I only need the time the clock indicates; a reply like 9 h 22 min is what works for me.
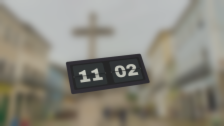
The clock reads 11 h 02 min
